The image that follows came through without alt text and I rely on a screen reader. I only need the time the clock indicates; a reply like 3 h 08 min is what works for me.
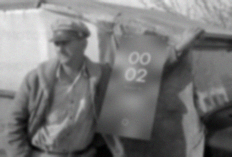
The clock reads 0 h 02 min
